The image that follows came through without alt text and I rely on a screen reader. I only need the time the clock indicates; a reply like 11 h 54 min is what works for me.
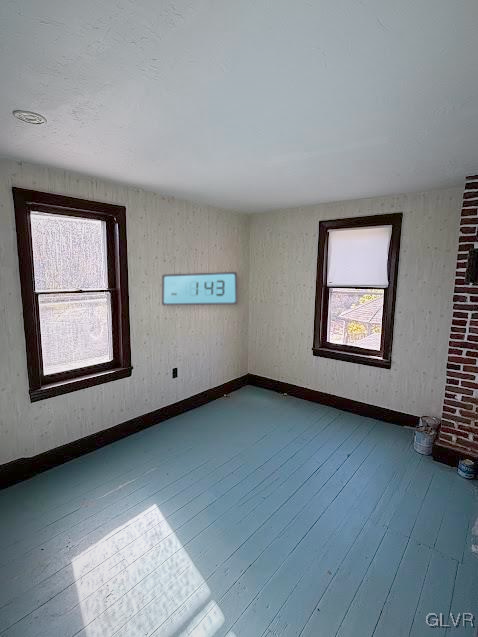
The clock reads 1 h 43 min
